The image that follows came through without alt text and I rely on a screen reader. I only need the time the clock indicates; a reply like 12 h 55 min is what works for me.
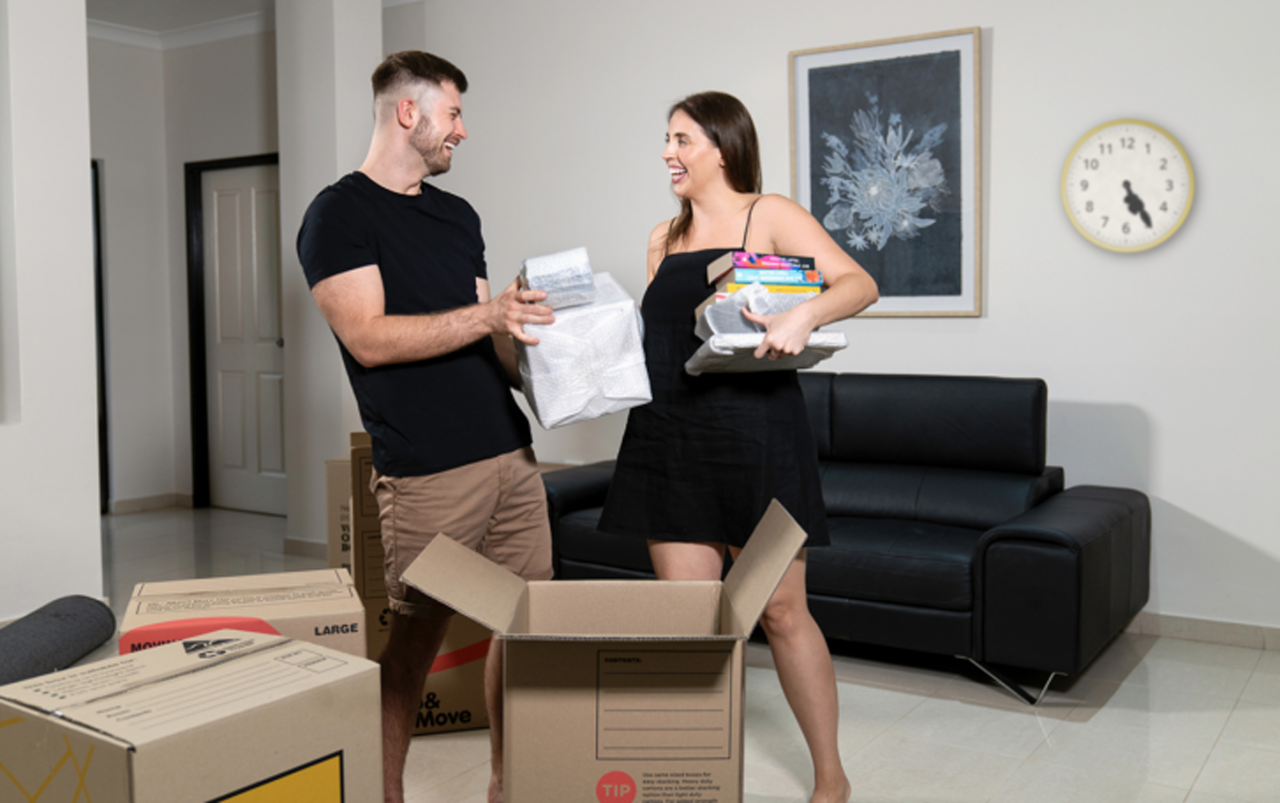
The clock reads 5 h 25 min
